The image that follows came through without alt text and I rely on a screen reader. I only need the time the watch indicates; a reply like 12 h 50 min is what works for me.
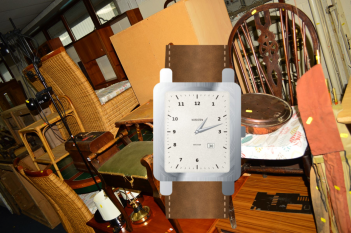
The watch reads 1 h 12 min
